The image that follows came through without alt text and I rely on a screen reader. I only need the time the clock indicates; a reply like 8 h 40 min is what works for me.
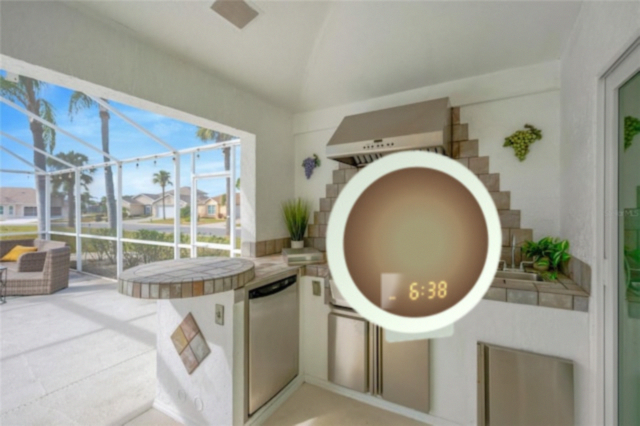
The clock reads 6 h 38 min
